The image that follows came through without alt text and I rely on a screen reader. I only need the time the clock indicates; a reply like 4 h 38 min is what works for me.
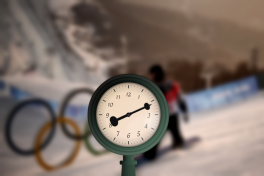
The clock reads 8 h 11 min
